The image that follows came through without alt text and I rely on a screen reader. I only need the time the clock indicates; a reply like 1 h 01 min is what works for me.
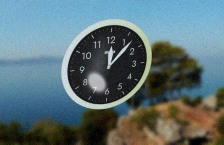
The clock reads 12 h 07 min
